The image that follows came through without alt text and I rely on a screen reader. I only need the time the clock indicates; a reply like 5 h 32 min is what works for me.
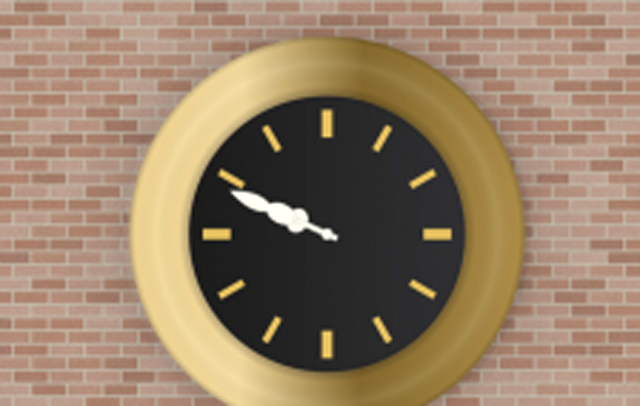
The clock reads 9 h 49 min
